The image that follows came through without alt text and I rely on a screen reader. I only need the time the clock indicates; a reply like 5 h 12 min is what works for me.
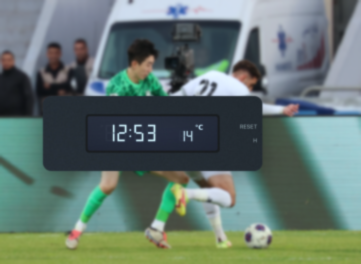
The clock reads 12 h 53 min
